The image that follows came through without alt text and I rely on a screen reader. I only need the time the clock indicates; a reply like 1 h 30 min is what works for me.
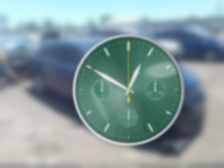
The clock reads 12 h 50 min
